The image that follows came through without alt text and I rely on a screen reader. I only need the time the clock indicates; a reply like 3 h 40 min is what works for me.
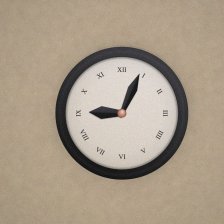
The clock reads 9 h 04 min
